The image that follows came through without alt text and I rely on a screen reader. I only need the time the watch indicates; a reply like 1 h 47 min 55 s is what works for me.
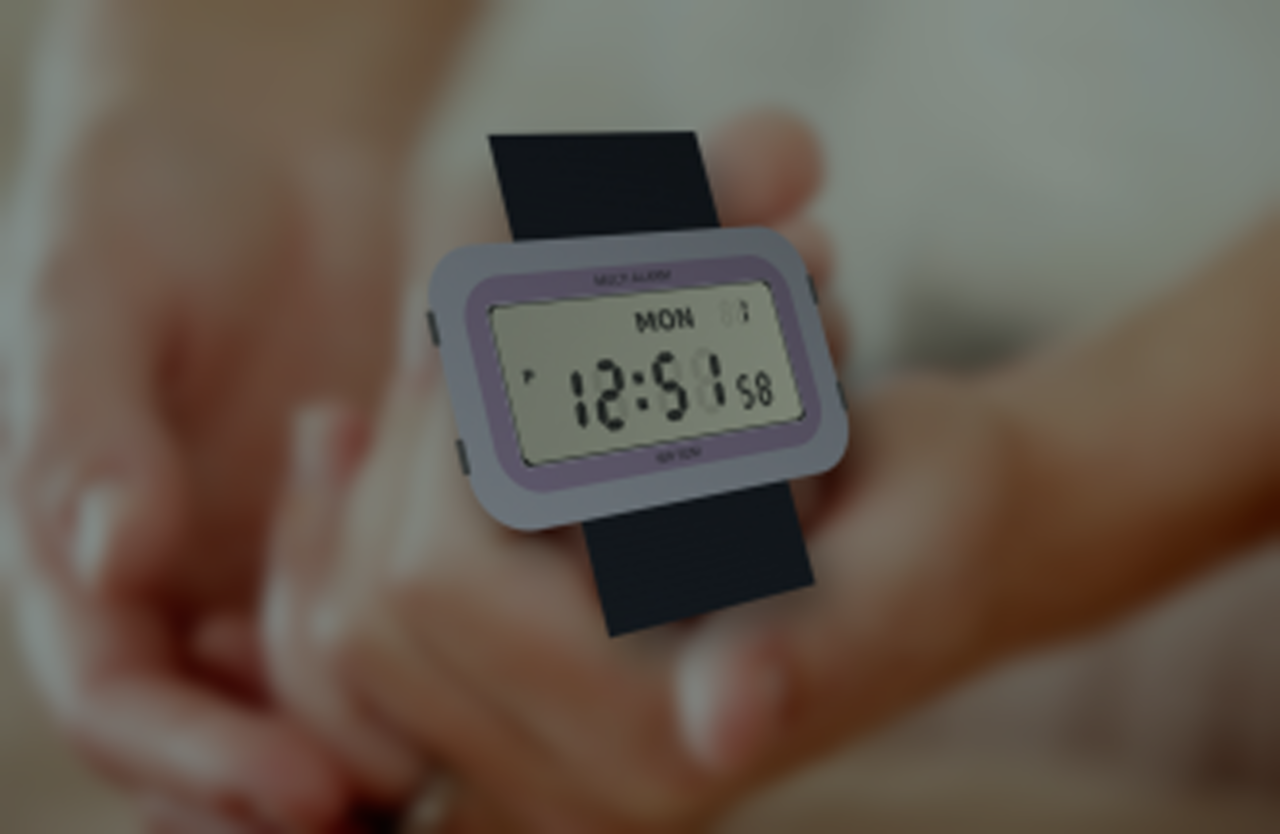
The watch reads 12 h 51 min 58 s
